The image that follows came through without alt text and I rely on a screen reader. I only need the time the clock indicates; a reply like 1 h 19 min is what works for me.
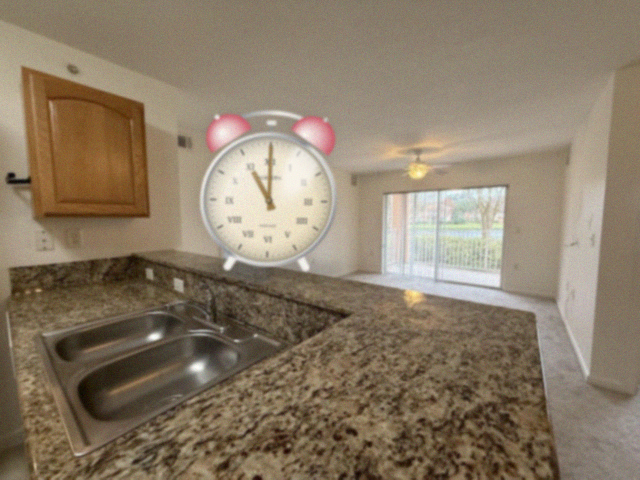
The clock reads 11 h 00 min
